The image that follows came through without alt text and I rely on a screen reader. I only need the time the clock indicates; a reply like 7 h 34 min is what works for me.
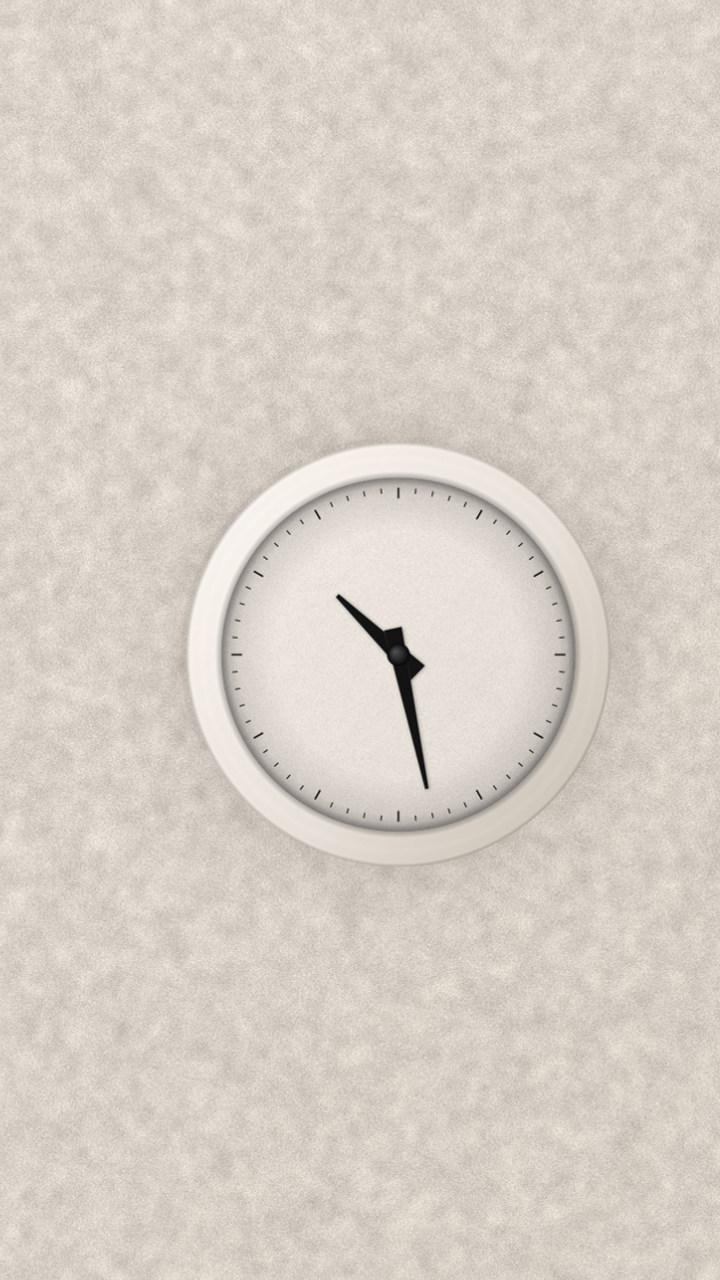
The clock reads 10 h 28 min
